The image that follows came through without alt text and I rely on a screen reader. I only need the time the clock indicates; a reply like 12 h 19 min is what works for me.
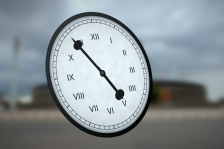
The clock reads 4 h 54 min
